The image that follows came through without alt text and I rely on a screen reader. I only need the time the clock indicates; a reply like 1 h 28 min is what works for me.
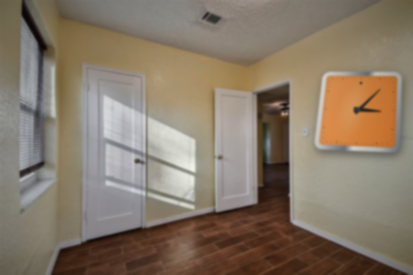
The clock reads 3 h 07 min
